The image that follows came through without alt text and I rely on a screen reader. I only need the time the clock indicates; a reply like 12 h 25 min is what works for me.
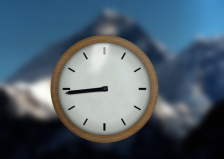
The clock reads 8 h 44 min
